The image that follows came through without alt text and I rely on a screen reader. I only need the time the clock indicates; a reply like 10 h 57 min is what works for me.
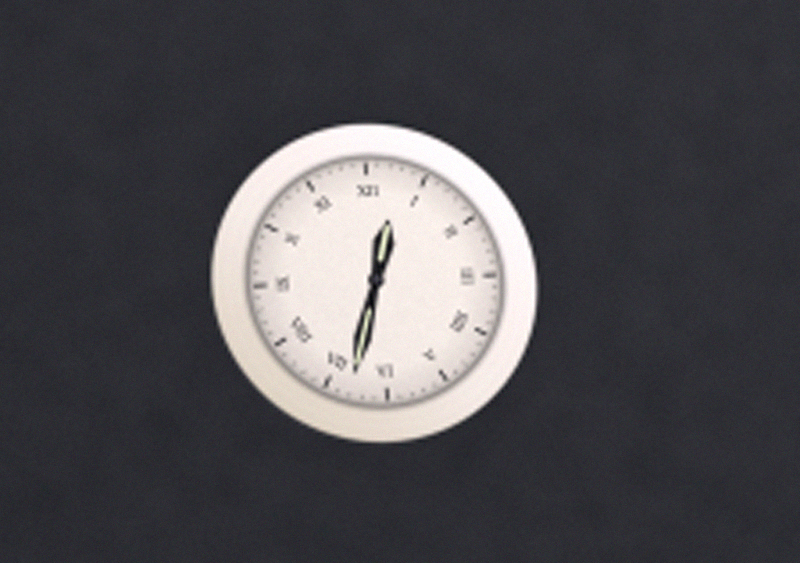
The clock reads 12 h 33 min
